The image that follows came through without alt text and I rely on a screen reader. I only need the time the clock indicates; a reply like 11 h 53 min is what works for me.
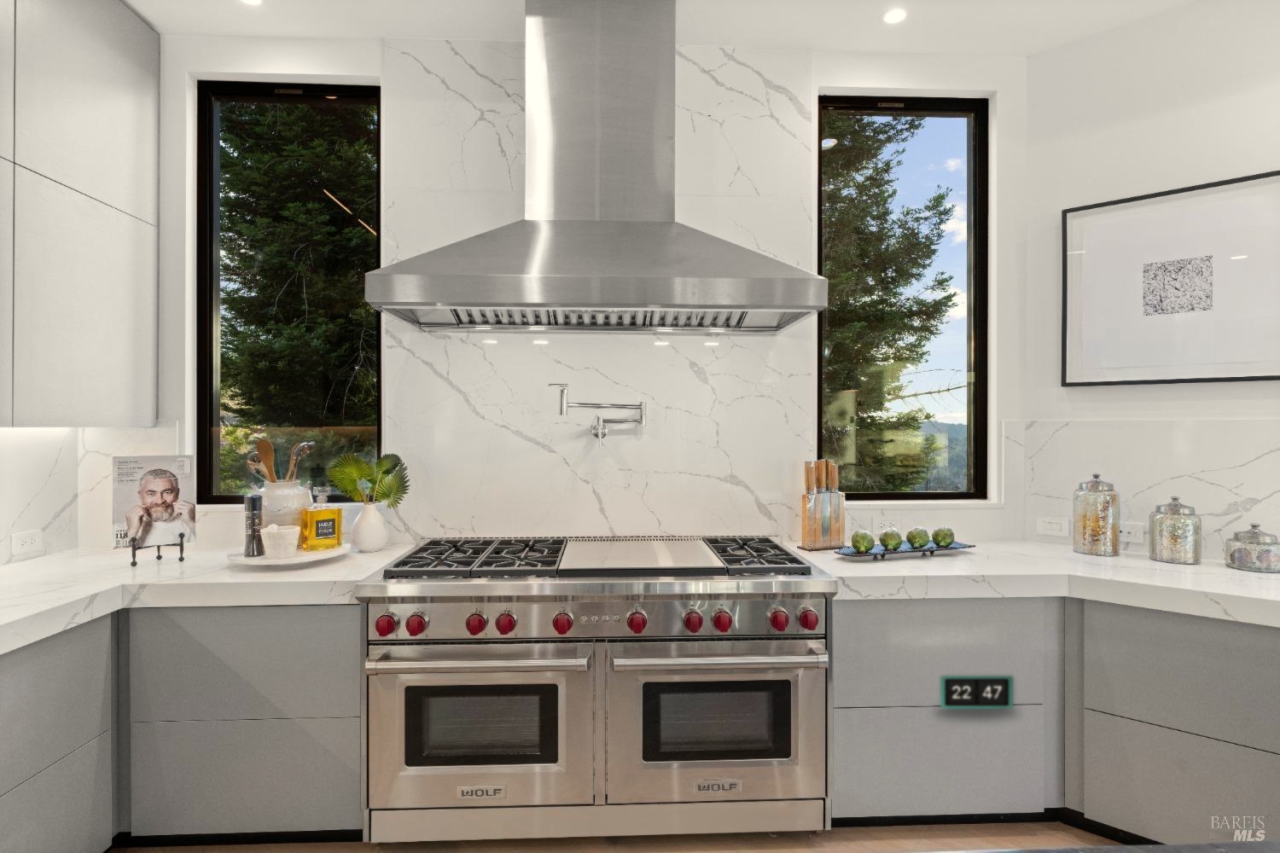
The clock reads 22 h 47 min
